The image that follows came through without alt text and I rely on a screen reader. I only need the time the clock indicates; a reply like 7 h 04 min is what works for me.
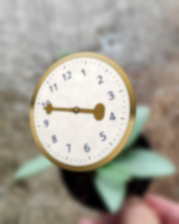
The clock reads 3 h 49 min
